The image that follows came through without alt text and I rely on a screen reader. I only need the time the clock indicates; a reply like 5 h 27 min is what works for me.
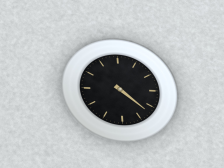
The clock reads 4 h 22 min
